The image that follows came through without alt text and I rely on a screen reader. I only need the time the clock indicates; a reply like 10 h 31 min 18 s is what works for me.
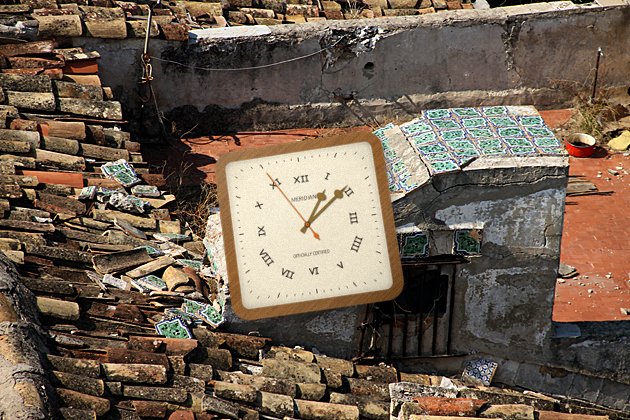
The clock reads 1 h 08 min 55 s
